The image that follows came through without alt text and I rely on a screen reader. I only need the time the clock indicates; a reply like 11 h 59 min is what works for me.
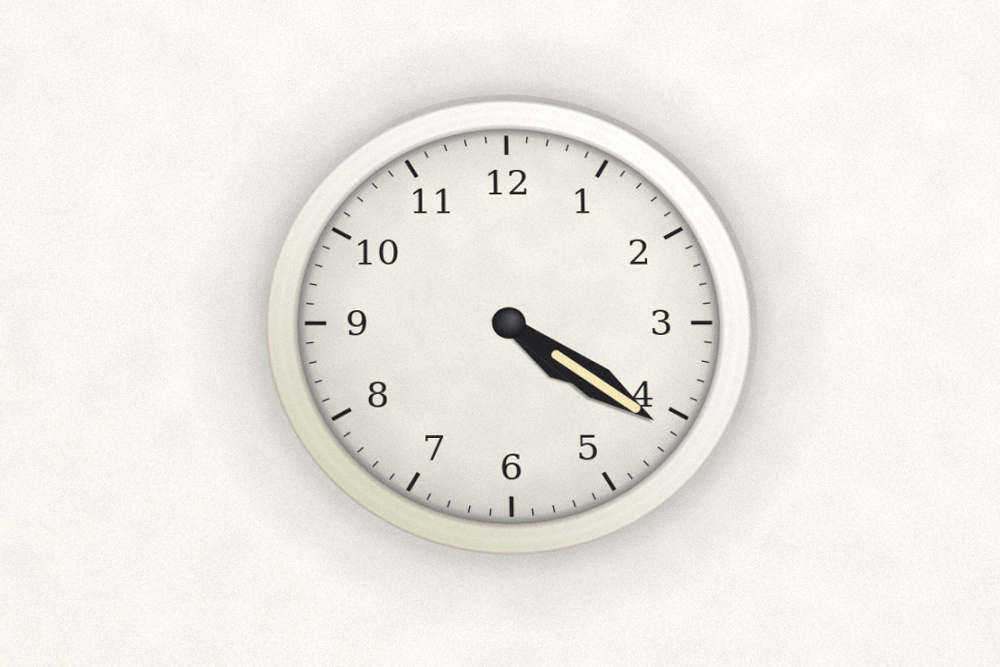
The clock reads 4 h 21 min
